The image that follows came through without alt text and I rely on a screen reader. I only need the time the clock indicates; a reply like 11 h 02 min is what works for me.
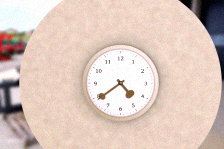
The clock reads 4 h 39 min
